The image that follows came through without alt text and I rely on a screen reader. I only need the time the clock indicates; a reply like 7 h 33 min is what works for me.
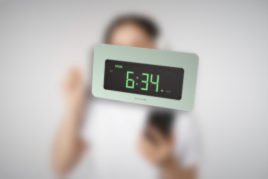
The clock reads 6 h 34 min
